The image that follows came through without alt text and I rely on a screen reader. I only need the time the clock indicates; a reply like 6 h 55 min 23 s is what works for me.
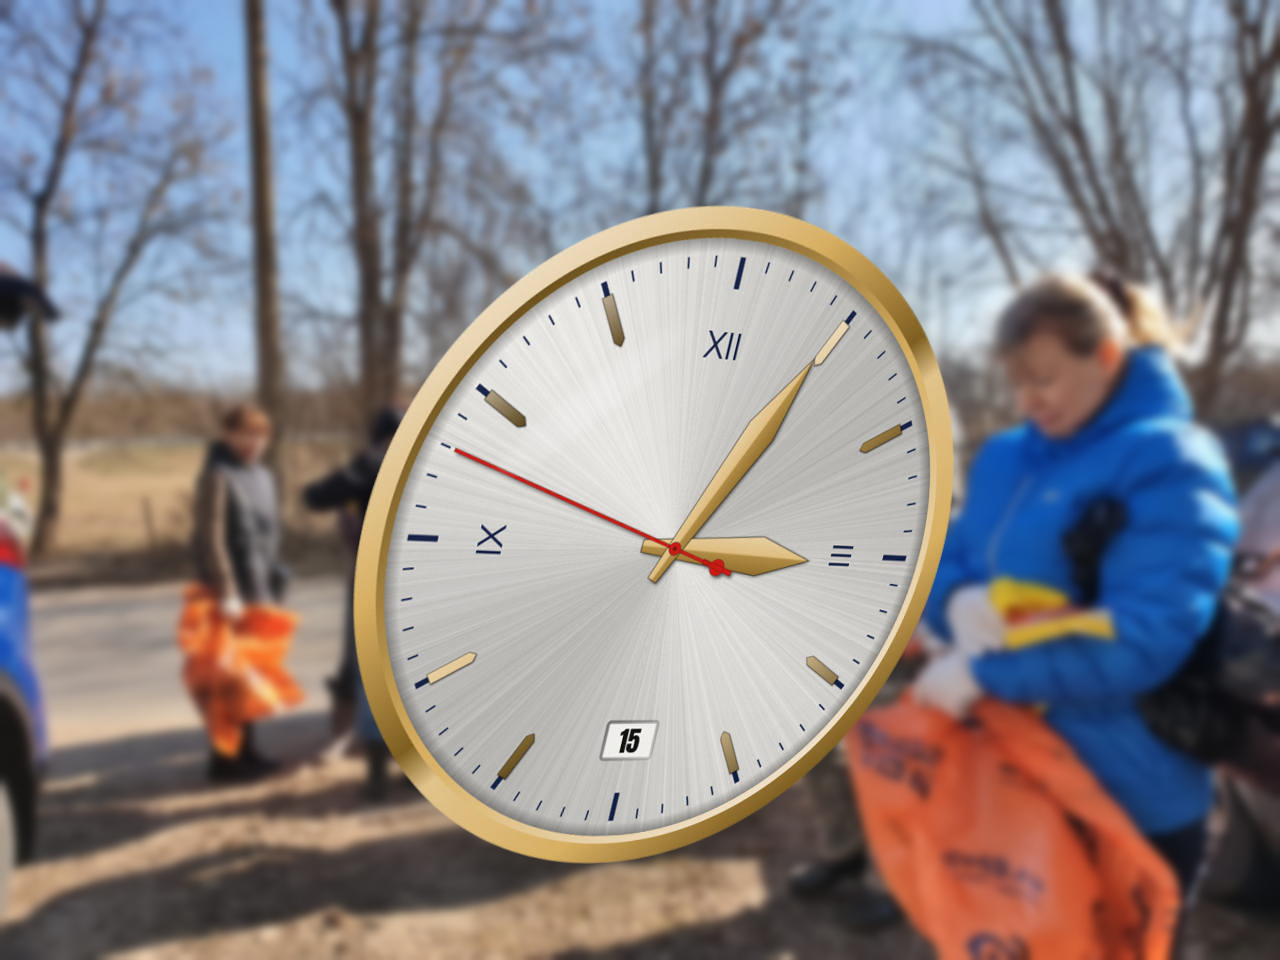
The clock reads 3 h 04 min 48 s
